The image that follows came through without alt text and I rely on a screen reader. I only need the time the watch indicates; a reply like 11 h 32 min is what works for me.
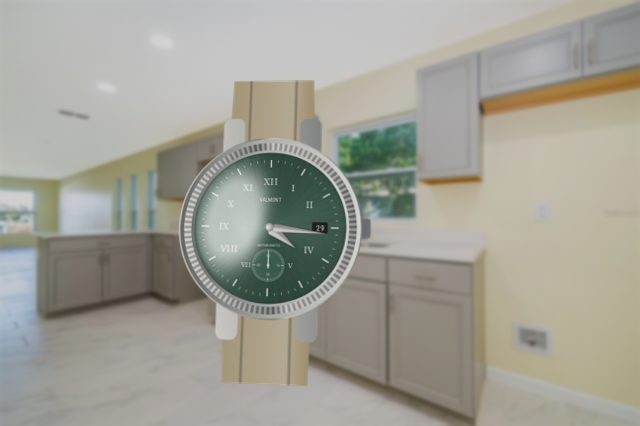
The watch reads 4 h 16 min
